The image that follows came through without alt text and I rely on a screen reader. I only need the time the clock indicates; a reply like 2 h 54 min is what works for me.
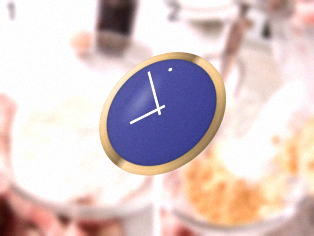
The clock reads 7 h 55 min
